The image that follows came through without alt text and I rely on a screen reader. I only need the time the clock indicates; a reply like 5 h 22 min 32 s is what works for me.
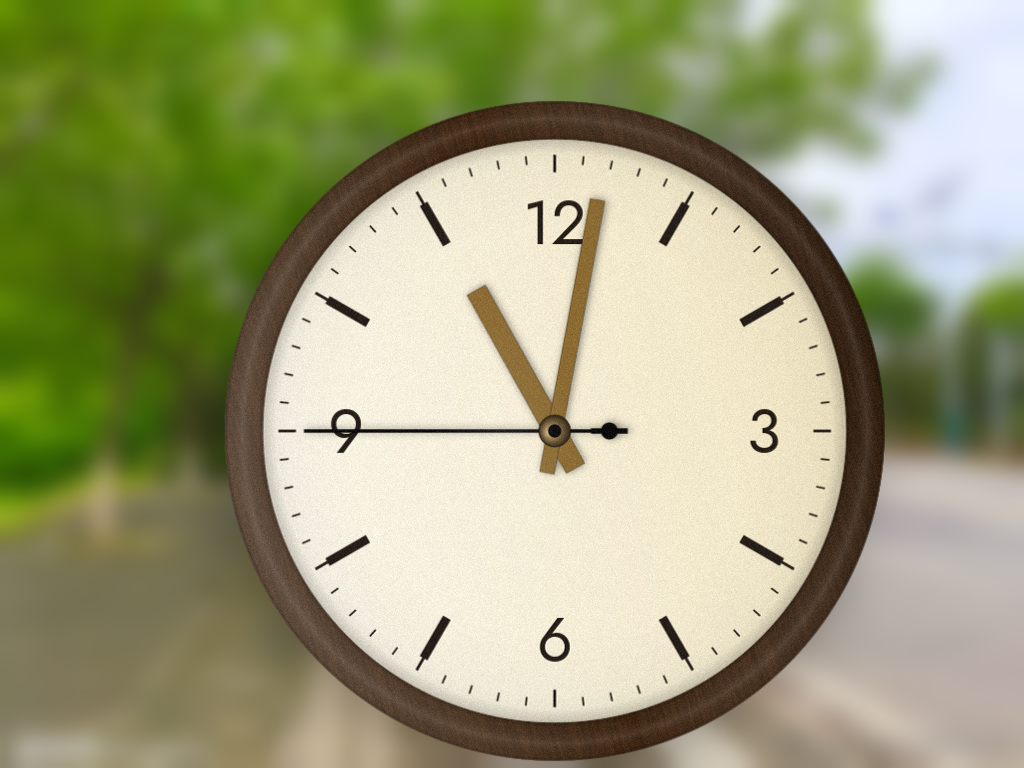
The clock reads 11 h 01 min 45 s
